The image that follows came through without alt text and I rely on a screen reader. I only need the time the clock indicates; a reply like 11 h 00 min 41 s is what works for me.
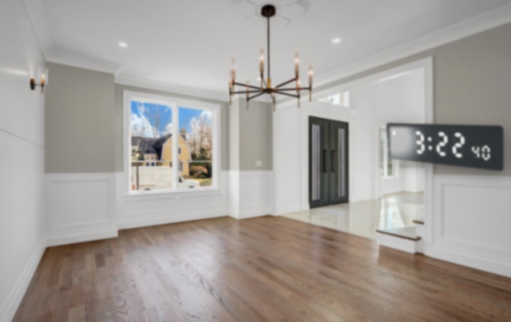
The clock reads 3 h 22 min 40 s
